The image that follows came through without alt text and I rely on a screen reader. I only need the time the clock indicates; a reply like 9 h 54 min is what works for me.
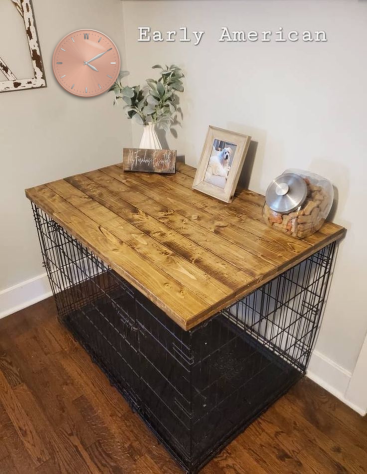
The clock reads 4 h 10 min
